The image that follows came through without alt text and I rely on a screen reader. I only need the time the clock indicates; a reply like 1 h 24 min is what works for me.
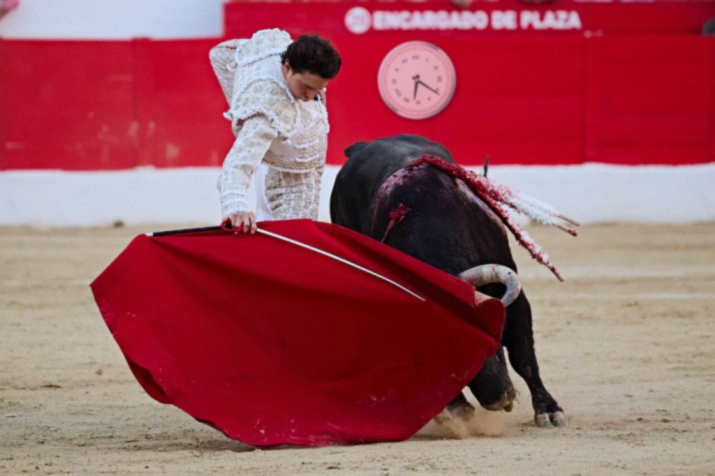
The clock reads 6 h 21 min
